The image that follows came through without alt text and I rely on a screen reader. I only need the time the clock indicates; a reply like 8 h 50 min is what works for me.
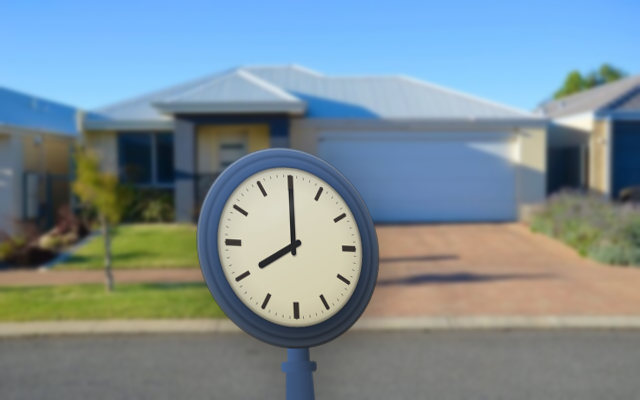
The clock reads 8 h 00 min
